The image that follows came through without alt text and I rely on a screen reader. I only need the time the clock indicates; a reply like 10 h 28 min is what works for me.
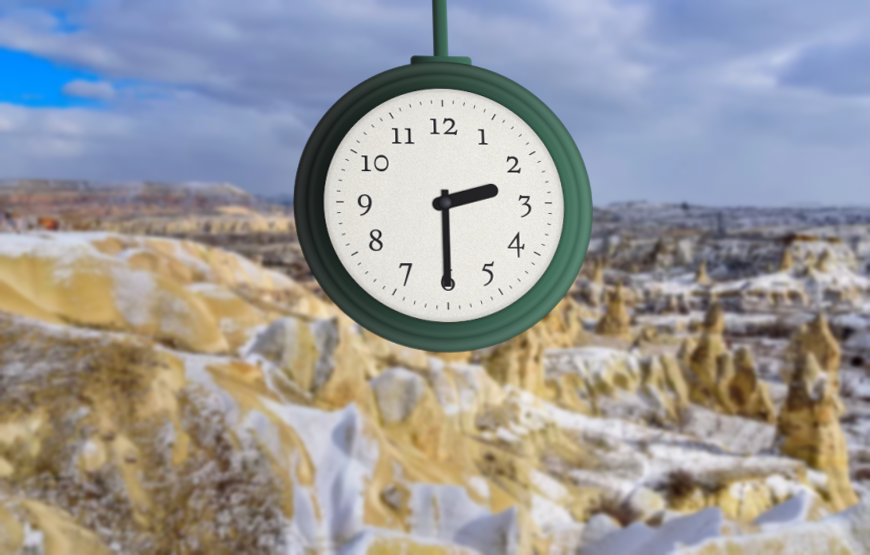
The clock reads 2 h 30 min
